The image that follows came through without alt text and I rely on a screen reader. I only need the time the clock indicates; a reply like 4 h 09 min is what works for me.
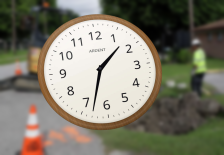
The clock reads 1 h 33 min
